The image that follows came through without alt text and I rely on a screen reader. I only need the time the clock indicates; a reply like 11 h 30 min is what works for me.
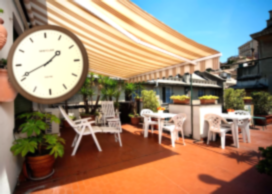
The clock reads 1 h 41 min
